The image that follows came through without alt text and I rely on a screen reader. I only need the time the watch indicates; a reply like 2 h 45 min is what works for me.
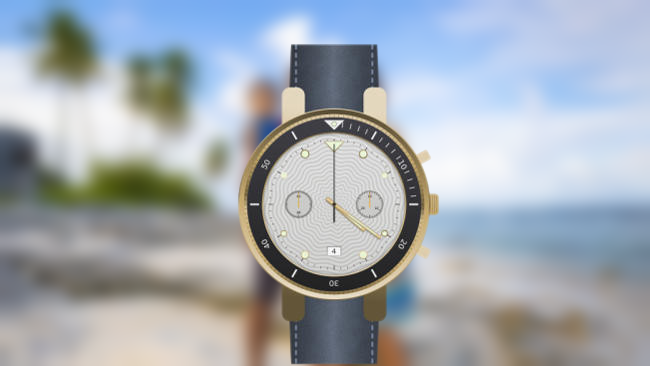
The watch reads 4 h 21 min
